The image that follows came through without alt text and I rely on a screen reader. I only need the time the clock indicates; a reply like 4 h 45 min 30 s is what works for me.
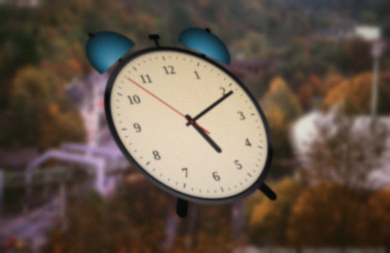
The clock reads 5 h 10 min 53 s
